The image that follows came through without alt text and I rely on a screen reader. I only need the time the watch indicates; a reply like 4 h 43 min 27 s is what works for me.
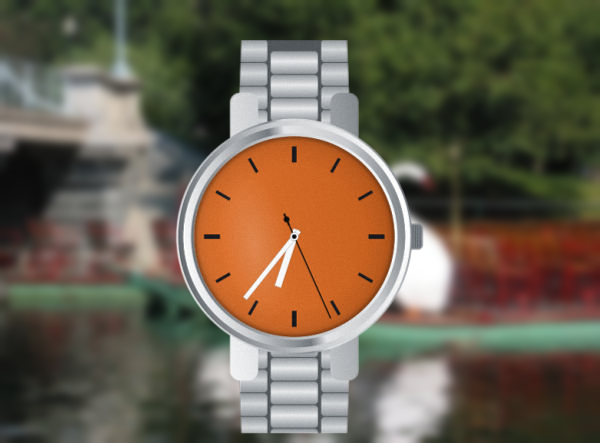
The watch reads 6 h 36 min 26 s
